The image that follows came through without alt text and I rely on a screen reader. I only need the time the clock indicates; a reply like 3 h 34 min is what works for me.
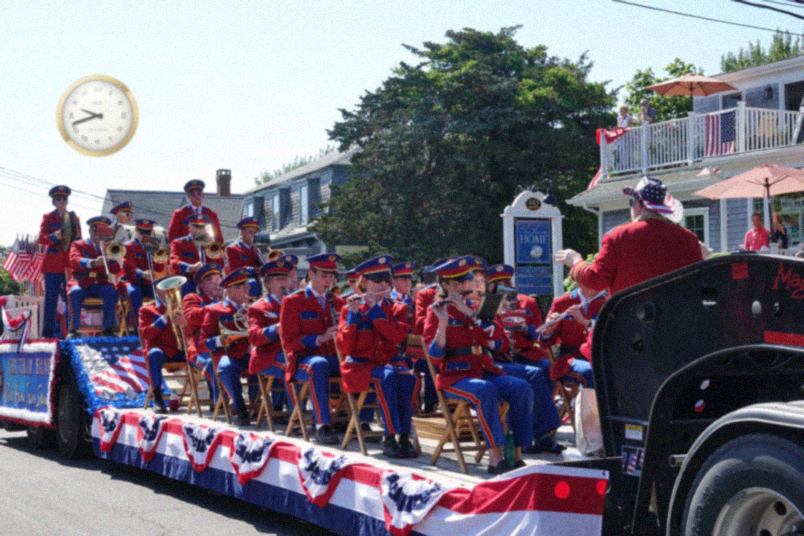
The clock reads 9 h 42 min
